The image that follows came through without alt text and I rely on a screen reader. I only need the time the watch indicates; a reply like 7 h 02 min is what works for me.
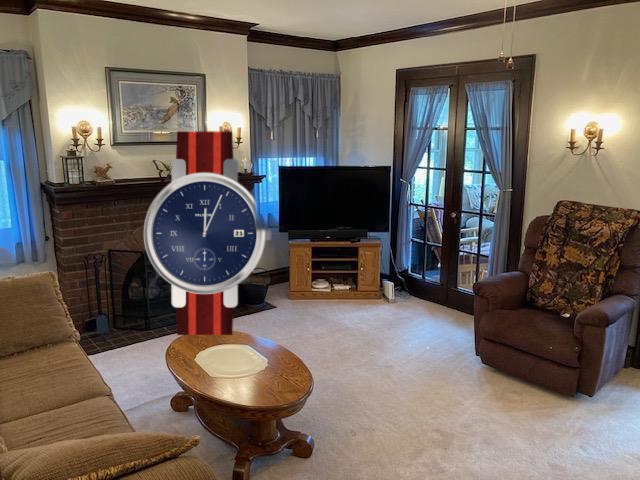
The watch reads 12 h 04 min
